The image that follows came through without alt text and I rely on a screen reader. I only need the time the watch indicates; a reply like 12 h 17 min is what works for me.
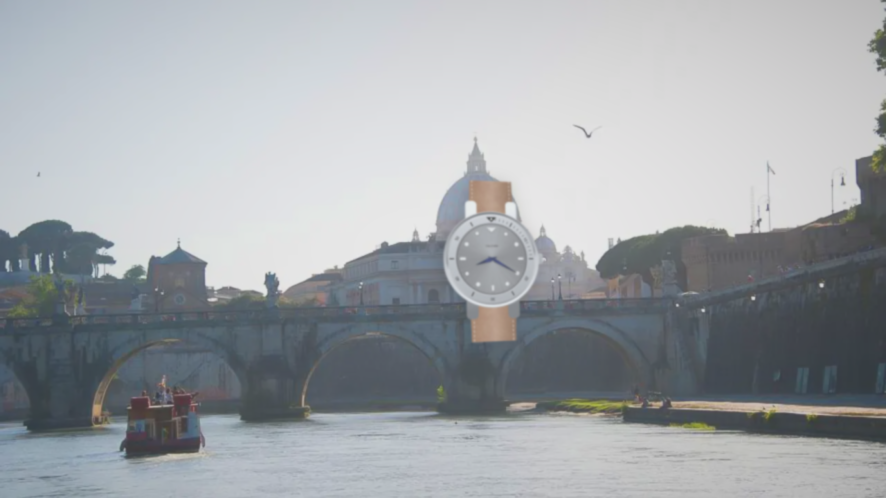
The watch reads 8 h 20 min
